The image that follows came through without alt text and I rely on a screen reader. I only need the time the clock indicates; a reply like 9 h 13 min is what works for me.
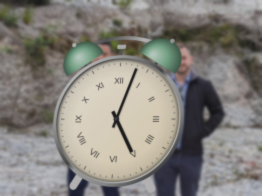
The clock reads 5 h 03 min
